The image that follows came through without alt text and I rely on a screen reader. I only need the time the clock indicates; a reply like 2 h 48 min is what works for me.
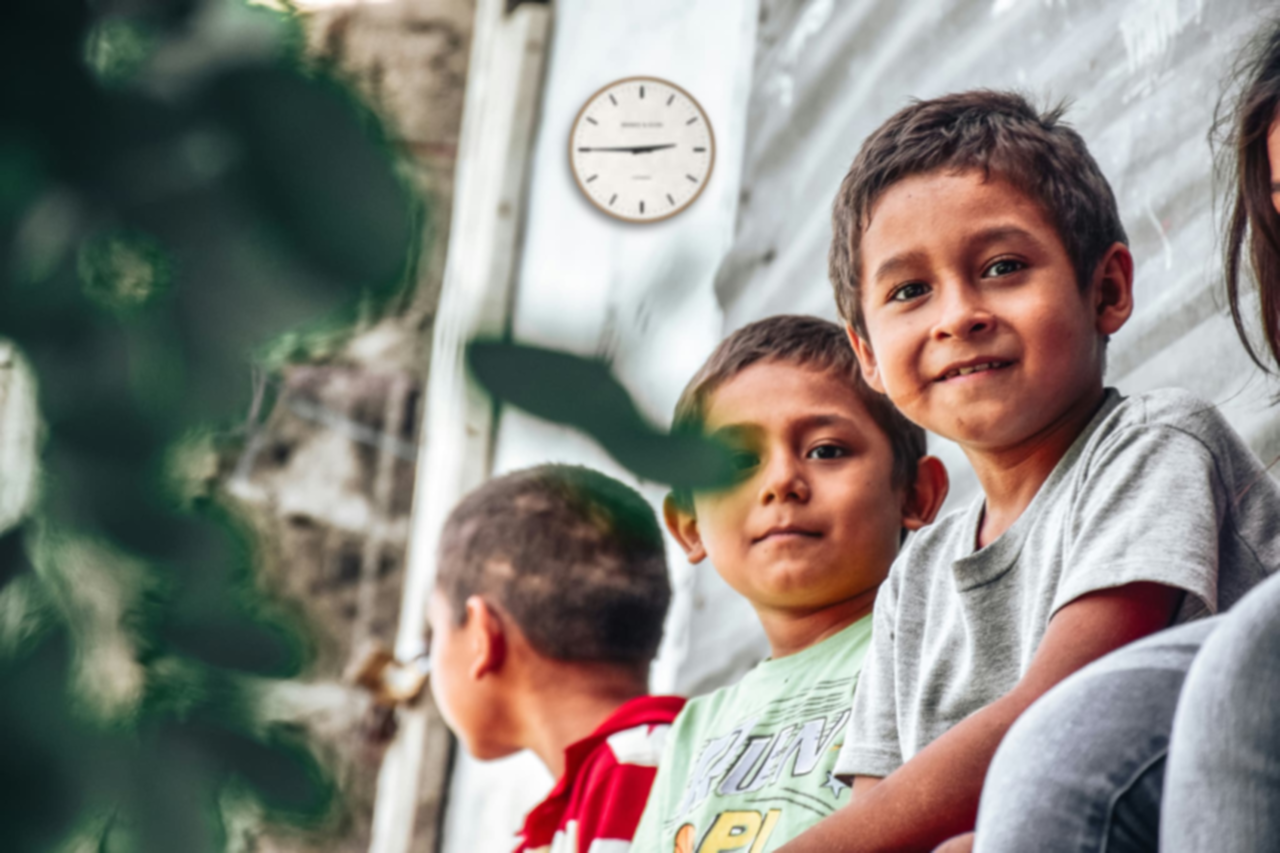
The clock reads 2 h 45 min
